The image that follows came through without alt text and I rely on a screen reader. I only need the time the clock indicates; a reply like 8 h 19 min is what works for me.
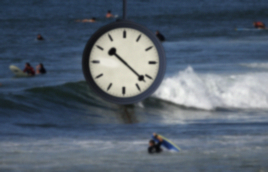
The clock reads 10 h 22 min
